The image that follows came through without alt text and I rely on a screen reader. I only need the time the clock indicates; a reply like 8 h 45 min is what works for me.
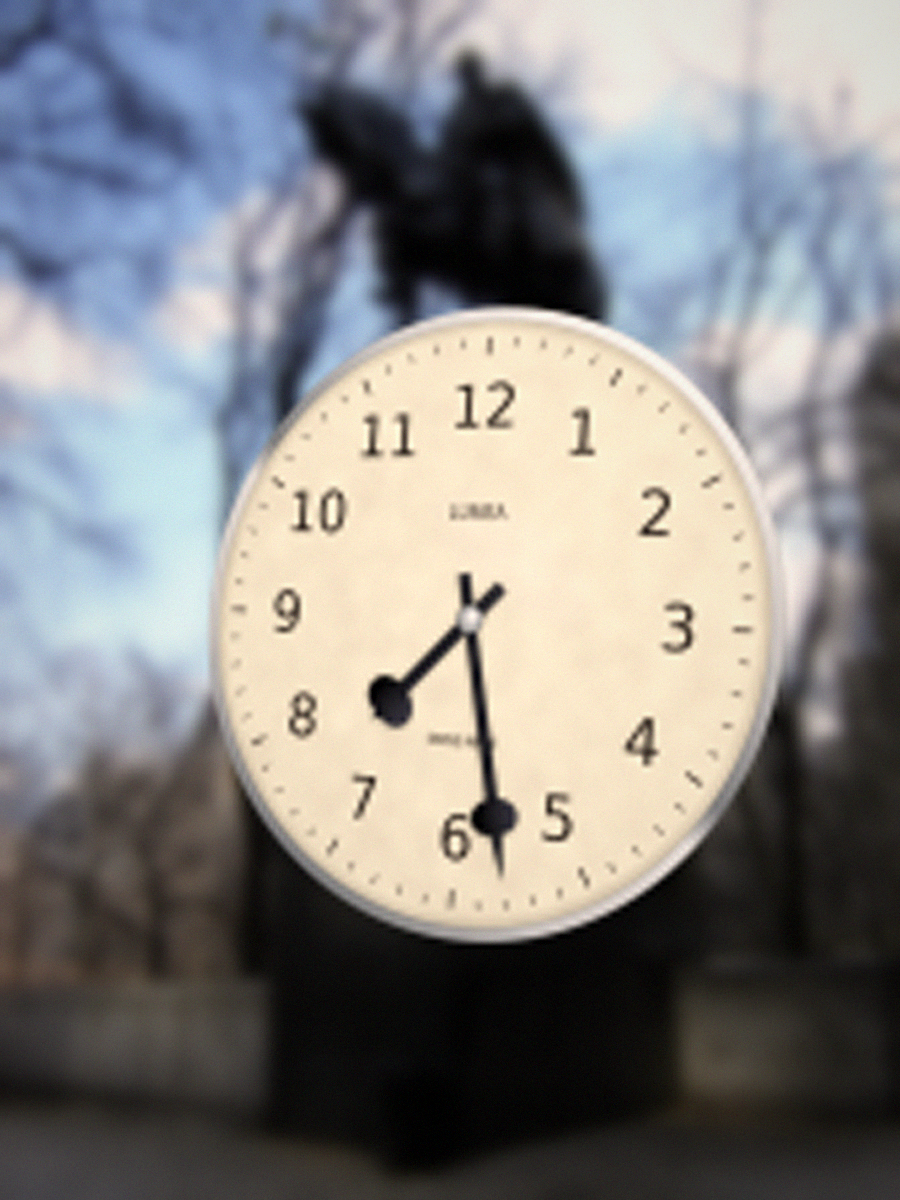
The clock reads 7 h 28 min
